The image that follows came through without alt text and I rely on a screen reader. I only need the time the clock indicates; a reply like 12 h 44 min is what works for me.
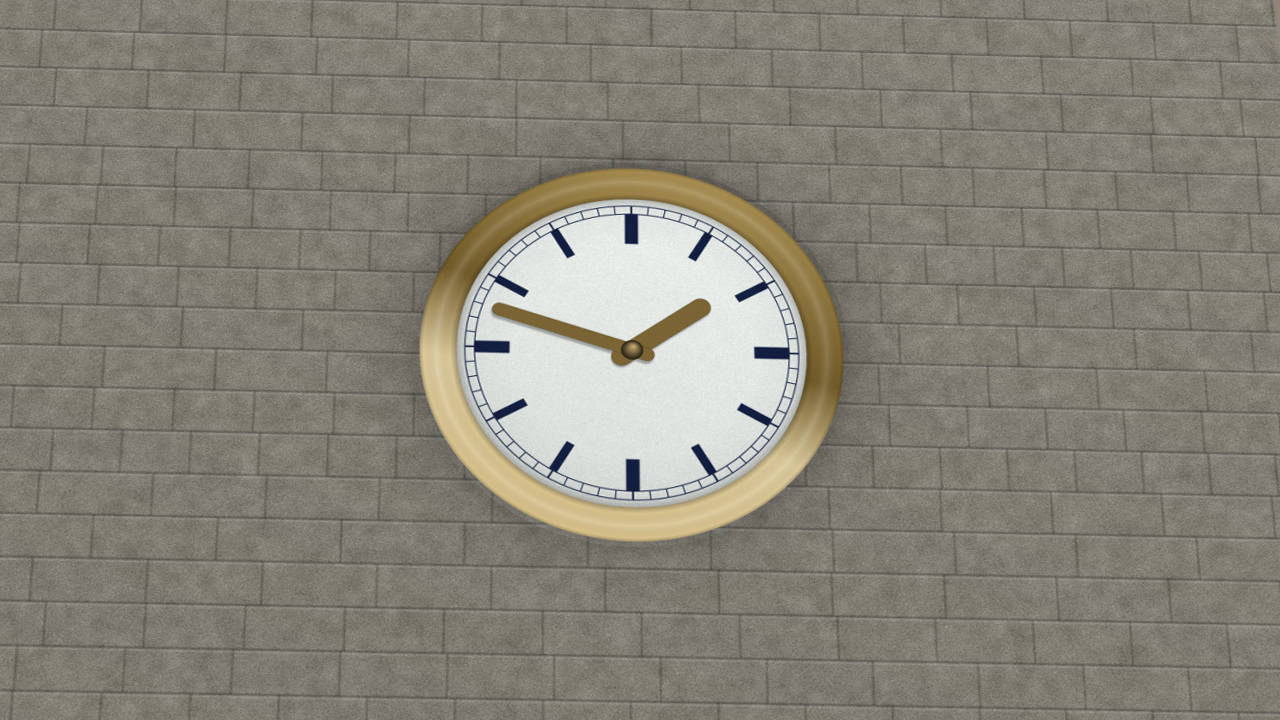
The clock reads 1 h 48 min
